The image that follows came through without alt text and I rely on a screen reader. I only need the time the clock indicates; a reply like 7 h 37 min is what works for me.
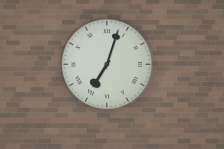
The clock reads 7 h 03 min
